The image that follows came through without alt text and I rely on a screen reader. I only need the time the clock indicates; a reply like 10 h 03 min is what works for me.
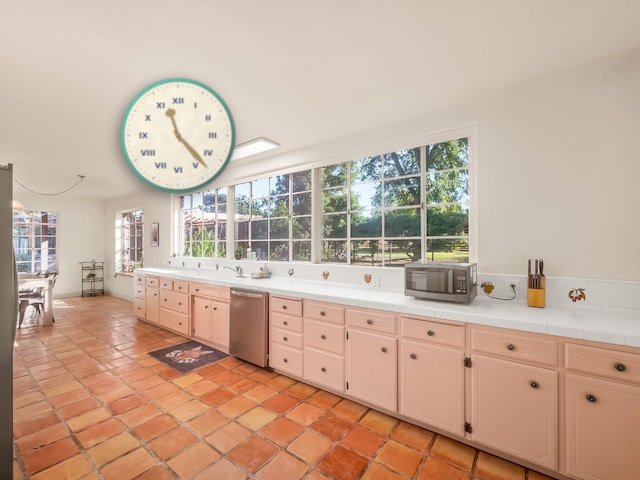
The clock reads 11 h 23 min
